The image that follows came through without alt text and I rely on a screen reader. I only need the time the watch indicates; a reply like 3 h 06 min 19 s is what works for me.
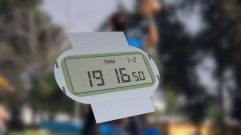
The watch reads 19 h 16 min 50 s
